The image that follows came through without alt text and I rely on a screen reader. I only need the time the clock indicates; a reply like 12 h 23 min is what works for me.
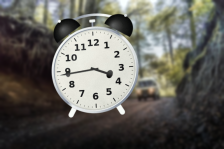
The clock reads 3 h 44 min
